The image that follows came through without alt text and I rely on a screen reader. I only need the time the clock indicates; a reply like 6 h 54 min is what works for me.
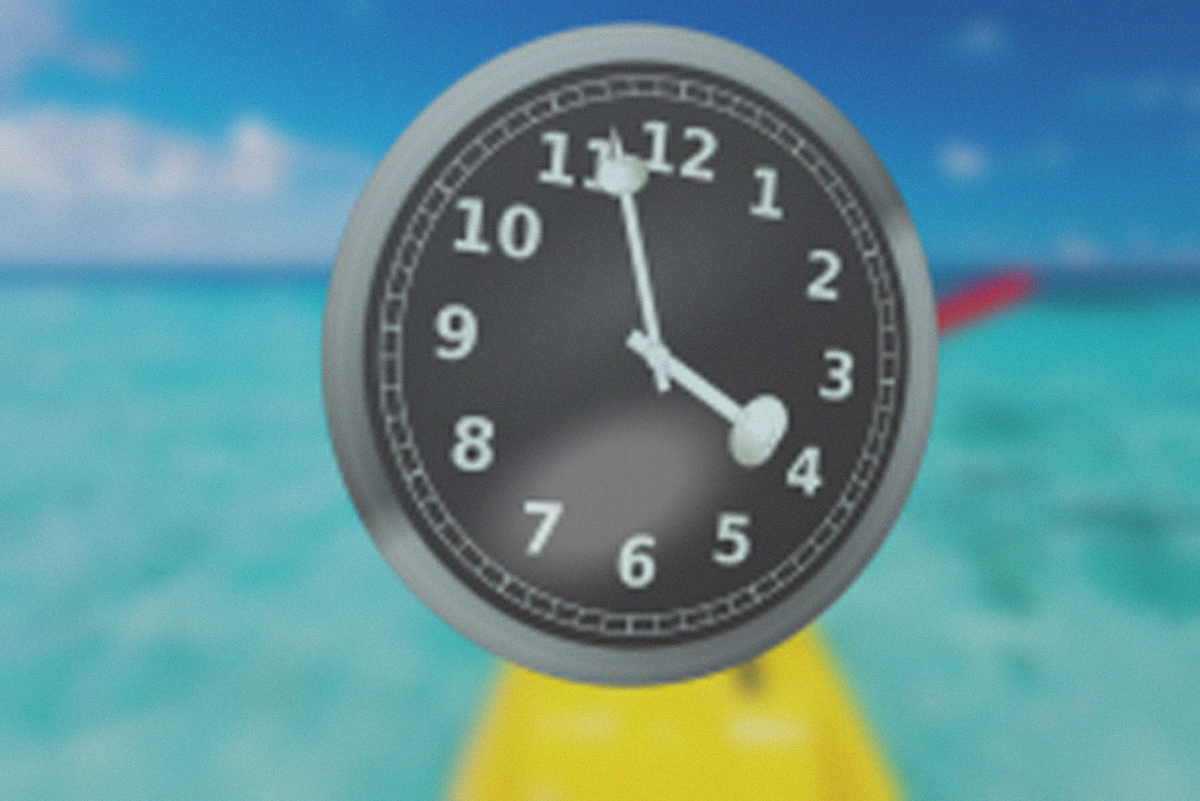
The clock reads 3 h 57 min
